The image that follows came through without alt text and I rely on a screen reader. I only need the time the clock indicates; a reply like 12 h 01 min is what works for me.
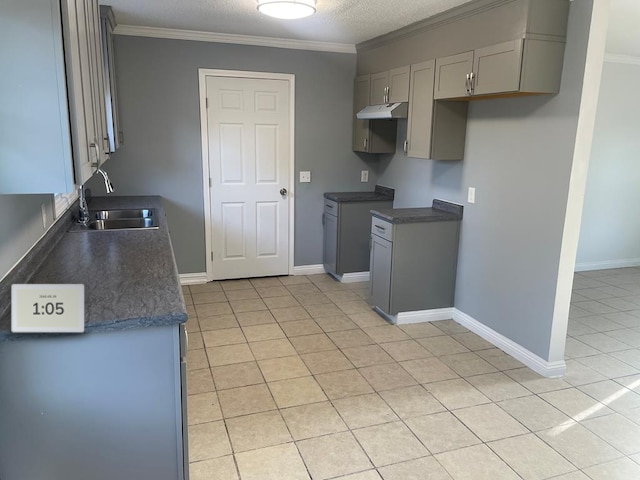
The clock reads 1 h 05 min
